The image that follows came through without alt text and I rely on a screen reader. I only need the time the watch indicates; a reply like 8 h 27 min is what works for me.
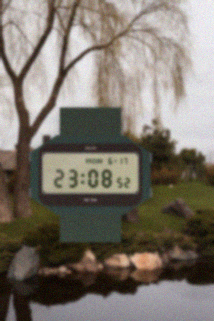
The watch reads 23 h 08 min
